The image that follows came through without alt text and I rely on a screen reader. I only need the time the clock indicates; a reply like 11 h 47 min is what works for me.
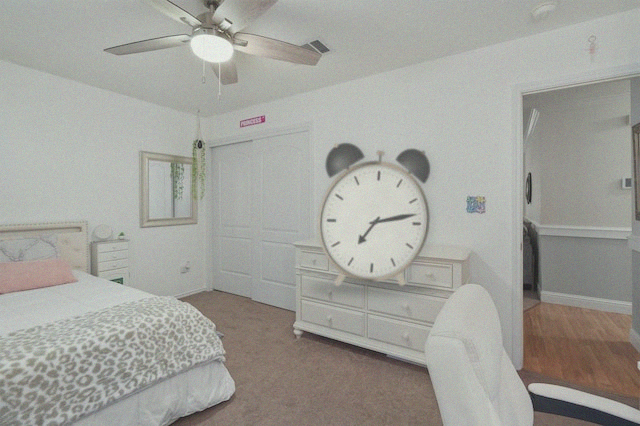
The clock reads 7 h 13 min
